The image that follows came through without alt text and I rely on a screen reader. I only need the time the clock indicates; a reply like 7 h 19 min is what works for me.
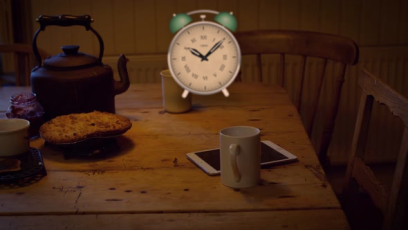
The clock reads 10 h 08 min
